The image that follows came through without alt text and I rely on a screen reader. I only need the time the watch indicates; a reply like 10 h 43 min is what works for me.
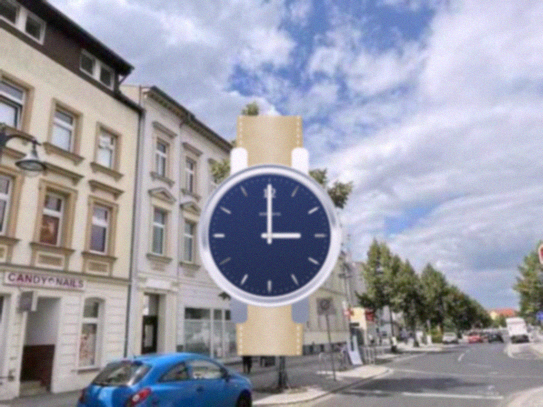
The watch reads 3 h 00 min
